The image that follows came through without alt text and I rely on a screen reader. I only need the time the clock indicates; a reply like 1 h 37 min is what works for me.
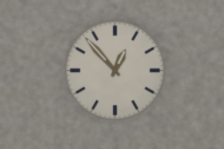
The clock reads 12 h 53 min
